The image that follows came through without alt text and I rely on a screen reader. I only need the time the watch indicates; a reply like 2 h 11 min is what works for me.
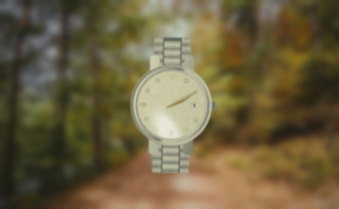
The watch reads 2 h 10 min
